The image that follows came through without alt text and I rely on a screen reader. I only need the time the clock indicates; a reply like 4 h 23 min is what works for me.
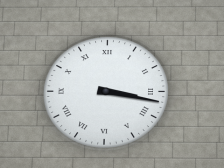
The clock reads 3 h 17 min
